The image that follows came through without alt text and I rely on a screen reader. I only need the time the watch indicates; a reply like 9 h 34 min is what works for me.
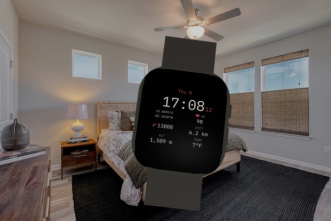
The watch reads 17 h 08 min
